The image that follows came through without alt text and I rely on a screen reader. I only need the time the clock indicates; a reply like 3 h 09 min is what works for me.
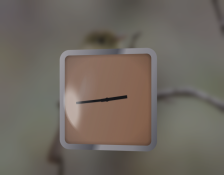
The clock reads 2 h 44 min
